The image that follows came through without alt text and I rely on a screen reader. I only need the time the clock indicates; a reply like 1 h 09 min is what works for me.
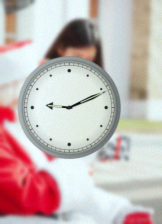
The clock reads 9 h 11 min
